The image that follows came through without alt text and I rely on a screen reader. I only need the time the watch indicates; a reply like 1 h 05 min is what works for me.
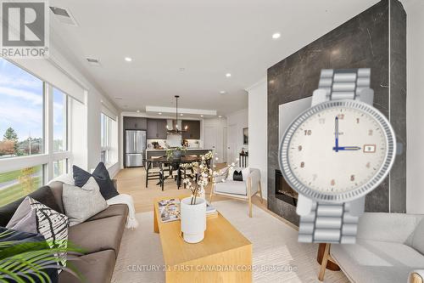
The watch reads 2 h 59 min
